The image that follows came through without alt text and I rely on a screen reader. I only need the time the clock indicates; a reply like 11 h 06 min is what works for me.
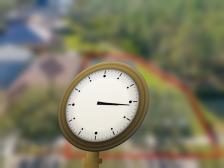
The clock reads 3 h 16 min
